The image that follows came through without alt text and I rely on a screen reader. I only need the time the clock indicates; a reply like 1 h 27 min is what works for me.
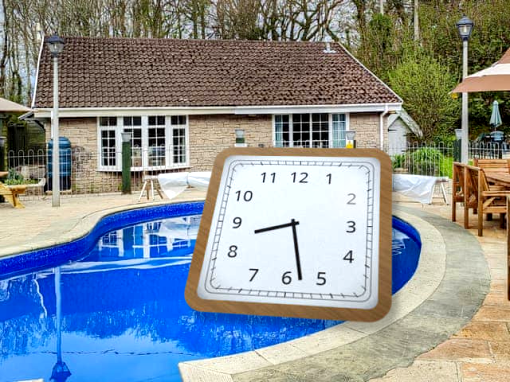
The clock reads 8 h 28 min
